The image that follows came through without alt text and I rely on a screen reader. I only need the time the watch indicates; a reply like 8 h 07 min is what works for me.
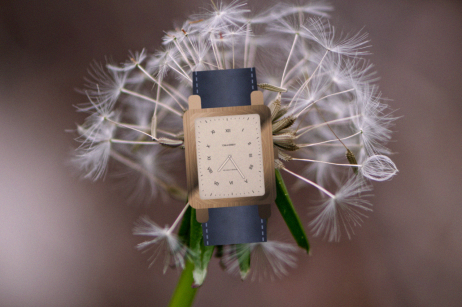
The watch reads 7 h 25 min
